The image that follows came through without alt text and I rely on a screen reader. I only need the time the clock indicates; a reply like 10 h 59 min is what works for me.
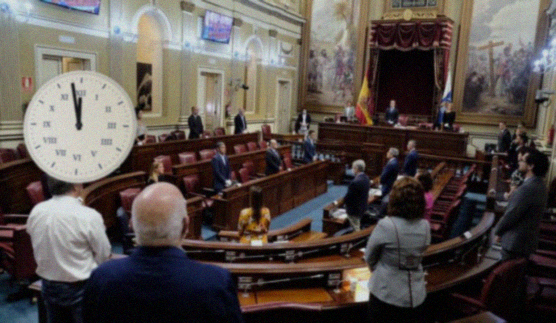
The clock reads 11 h 58 min
